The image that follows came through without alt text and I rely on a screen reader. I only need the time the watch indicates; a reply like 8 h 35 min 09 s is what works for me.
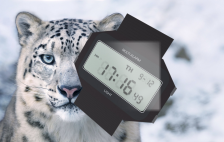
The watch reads 17 h 16 min 49 s
